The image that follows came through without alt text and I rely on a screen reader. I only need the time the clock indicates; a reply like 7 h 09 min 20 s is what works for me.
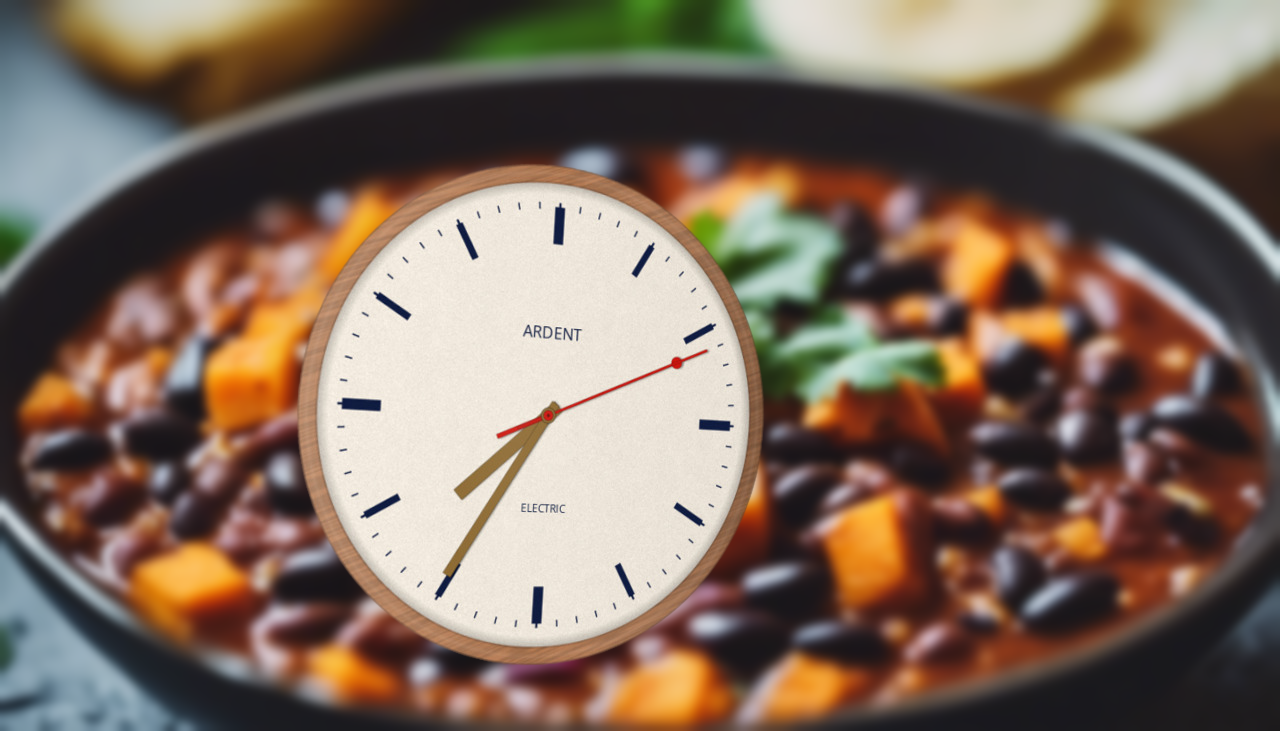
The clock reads 7 h 35 min 11 s
